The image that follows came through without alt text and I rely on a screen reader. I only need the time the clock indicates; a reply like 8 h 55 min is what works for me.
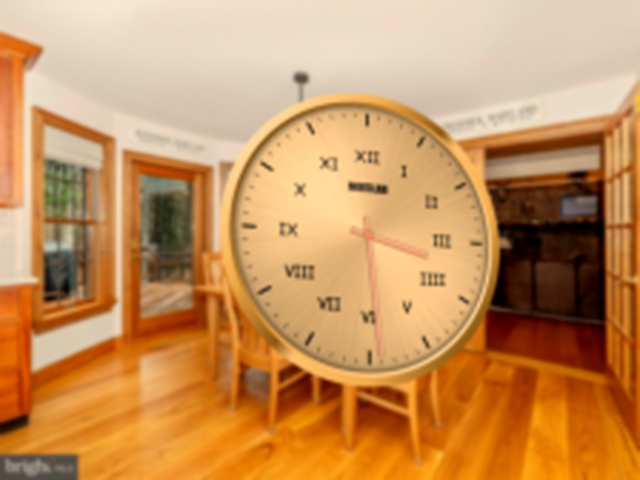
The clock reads 3 h 29 min
